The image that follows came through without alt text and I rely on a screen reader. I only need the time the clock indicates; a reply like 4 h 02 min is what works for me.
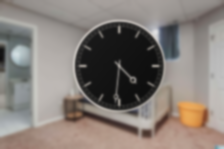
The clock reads 4 h 31 min
